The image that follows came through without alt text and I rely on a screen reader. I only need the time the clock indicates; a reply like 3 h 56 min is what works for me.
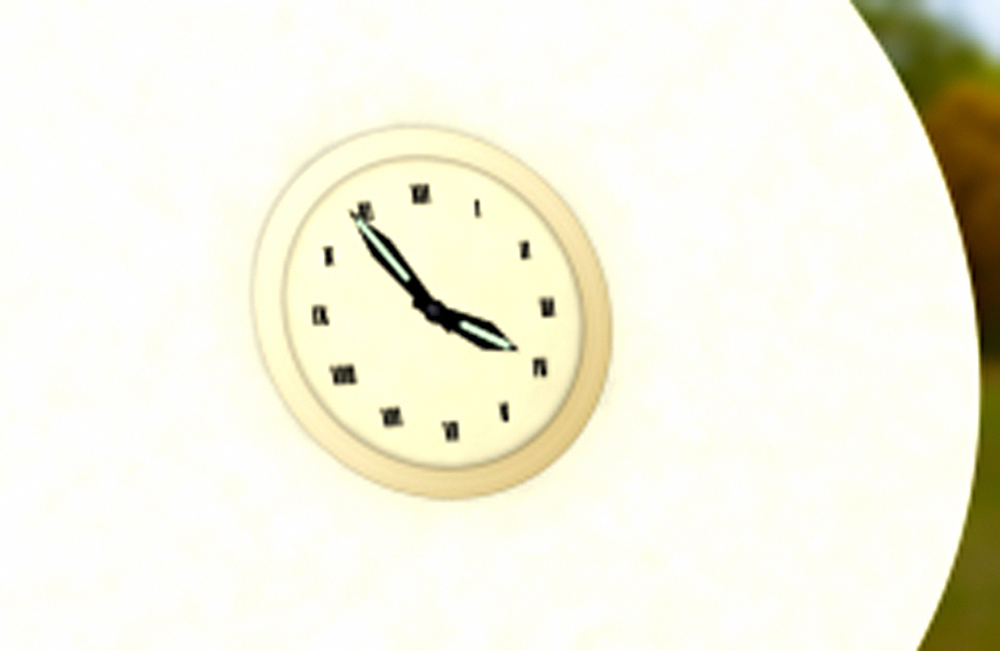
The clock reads 3 h 54 min
